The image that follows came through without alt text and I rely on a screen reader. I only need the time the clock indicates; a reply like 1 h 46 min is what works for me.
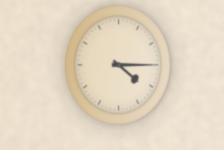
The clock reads 4 h 15 min
